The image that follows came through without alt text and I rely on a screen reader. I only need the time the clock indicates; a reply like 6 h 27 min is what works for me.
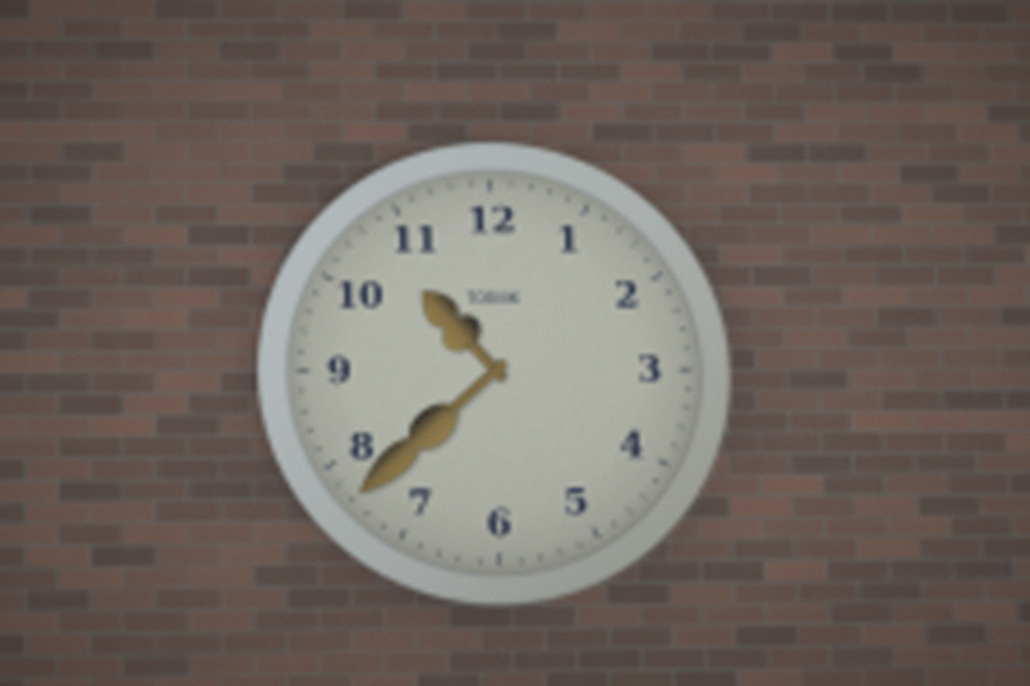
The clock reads 10 h 38 min
